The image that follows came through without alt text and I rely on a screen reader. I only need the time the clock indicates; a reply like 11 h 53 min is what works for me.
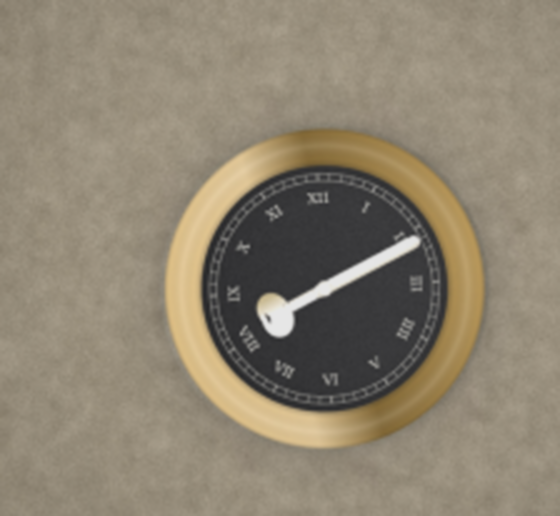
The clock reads 8 h 11 min
